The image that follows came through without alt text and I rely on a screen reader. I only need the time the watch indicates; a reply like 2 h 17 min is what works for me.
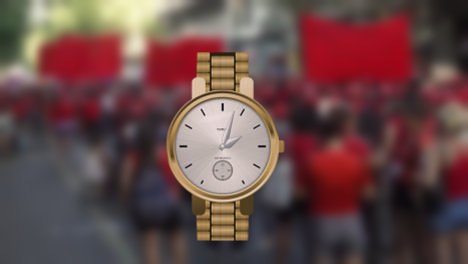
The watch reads 2 h 03 min
